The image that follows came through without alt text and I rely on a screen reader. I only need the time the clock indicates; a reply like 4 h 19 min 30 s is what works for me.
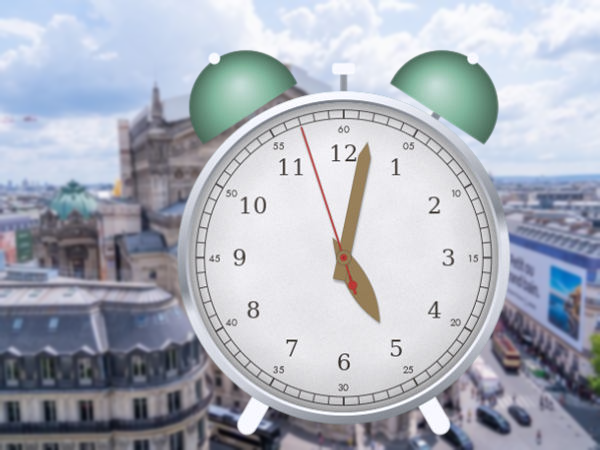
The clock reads 5 h 01 min 57 s
